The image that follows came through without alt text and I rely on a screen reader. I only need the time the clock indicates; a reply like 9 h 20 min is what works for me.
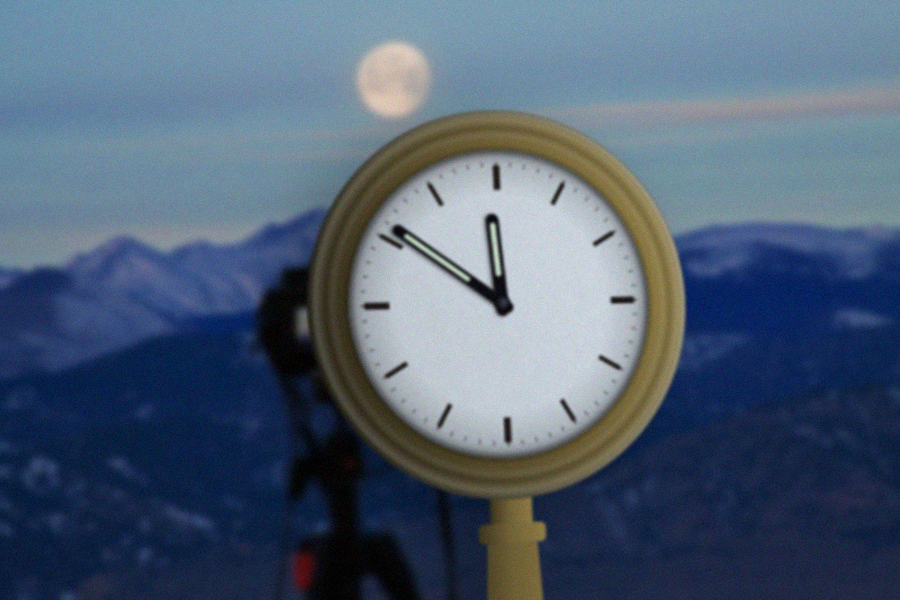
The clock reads 11 h 51 min
